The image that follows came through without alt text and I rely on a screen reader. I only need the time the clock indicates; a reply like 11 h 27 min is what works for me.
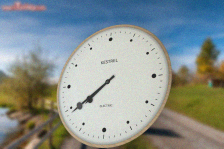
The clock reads 7 h 39 min
